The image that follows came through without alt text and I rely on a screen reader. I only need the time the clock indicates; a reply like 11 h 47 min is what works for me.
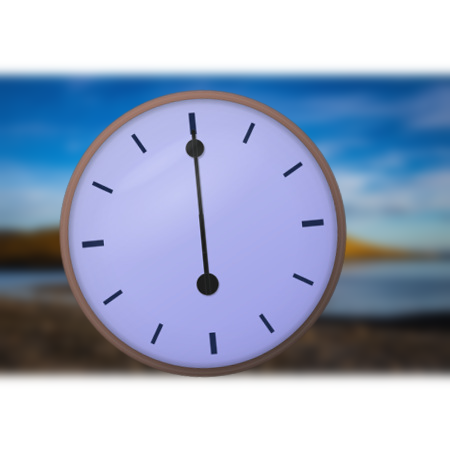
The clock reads 6 h 00 min
